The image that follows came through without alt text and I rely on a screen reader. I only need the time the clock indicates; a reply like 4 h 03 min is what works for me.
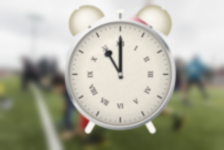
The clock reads 11 h 00 min
